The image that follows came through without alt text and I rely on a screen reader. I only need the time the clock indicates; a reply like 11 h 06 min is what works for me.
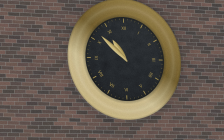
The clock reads 10 h 52 min
